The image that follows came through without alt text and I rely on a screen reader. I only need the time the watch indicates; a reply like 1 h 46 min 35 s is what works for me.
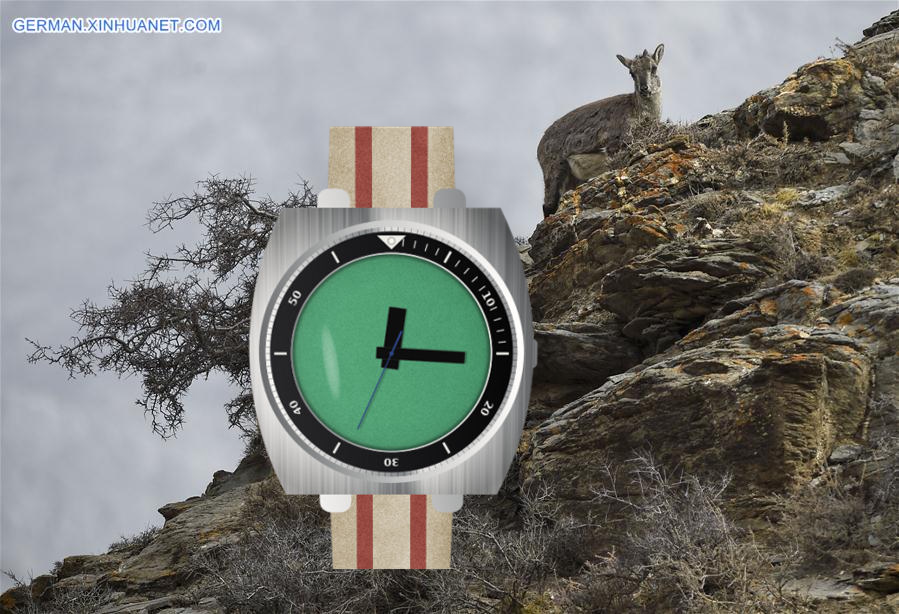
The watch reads 12 h 15 min 34 s
